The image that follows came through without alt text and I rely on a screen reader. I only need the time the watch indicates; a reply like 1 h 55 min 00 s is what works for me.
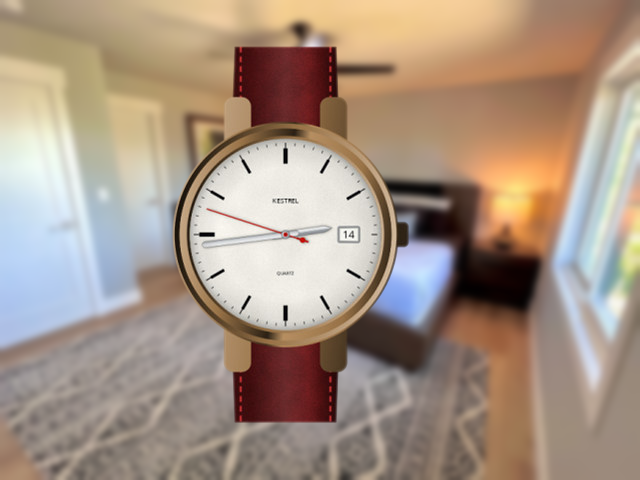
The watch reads 2 h 43 min 48 s
